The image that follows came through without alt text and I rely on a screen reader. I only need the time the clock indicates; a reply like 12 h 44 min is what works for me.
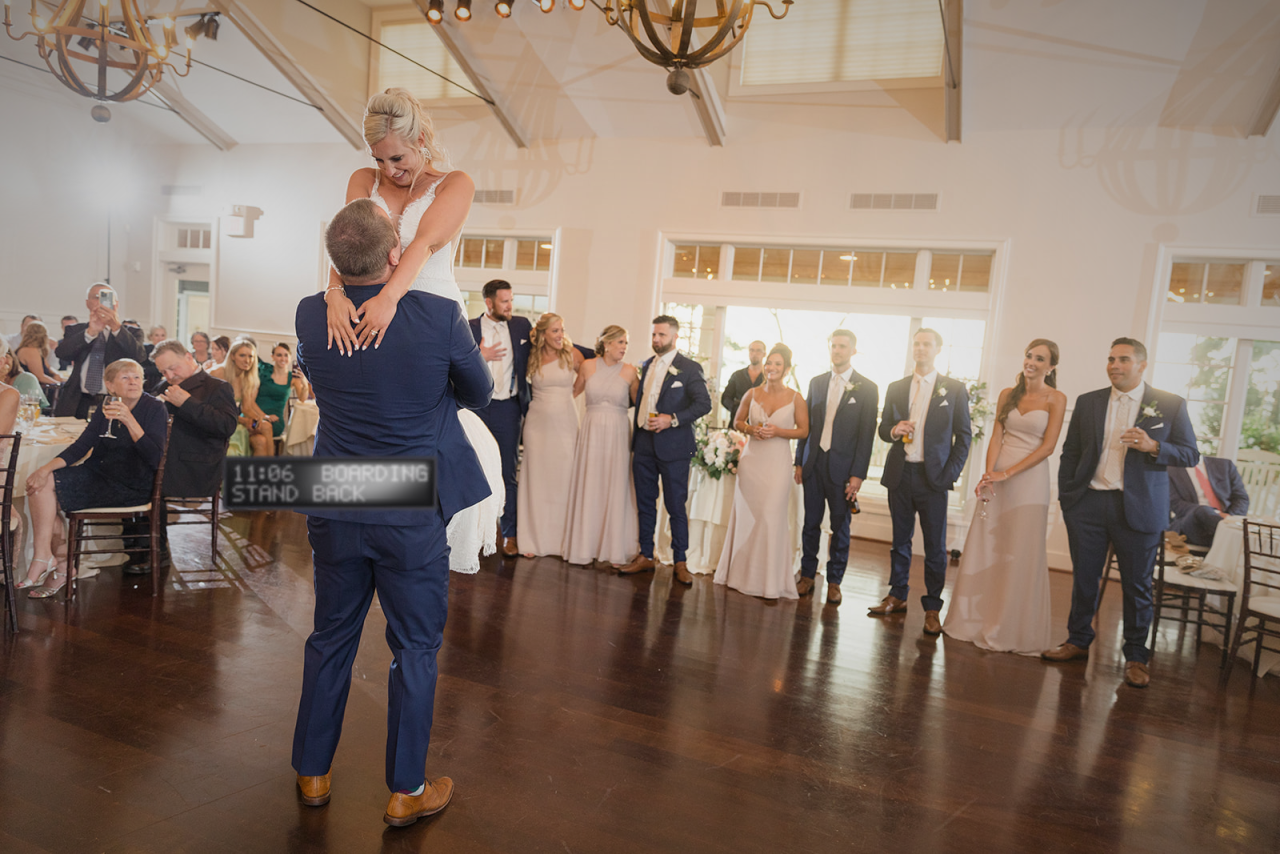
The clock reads 11 h 06 min
